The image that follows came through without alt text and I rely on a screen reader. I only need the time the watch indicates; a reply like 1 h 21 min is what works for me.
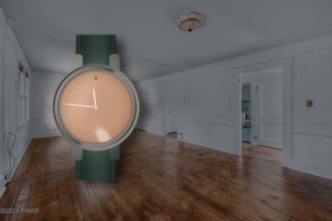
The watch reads 11 h 46 min
